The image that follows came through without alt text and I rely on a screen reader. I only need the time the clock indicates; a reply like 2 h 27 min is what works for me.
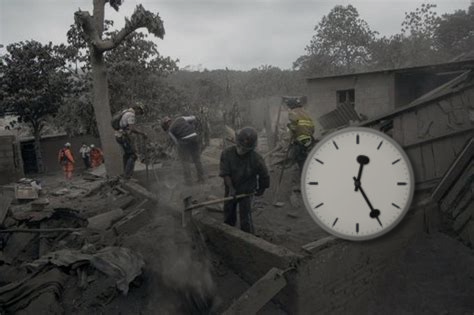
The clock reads 12 h 25 min
